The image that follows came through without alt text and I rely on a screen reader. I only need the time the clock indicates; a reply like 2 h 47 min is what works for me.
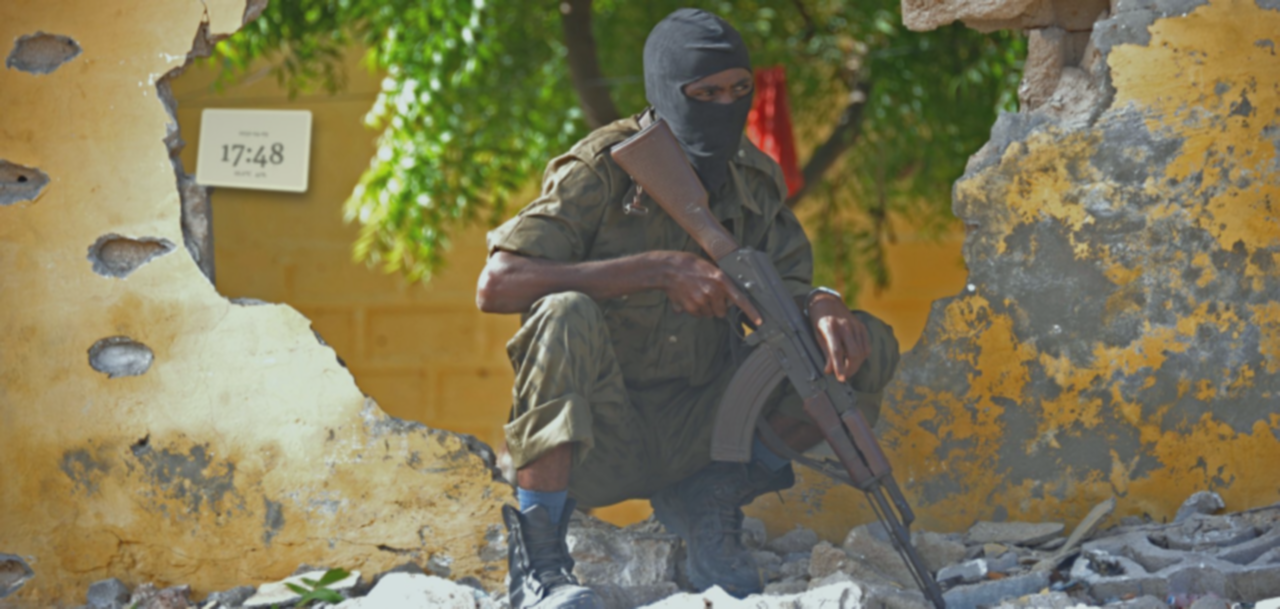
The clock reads 17 h 48 min
